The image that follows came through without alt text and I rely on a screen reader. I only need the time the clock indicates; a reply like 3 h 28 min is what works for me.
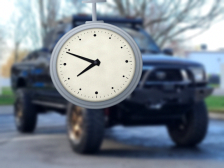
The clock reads 7 h 49 min
